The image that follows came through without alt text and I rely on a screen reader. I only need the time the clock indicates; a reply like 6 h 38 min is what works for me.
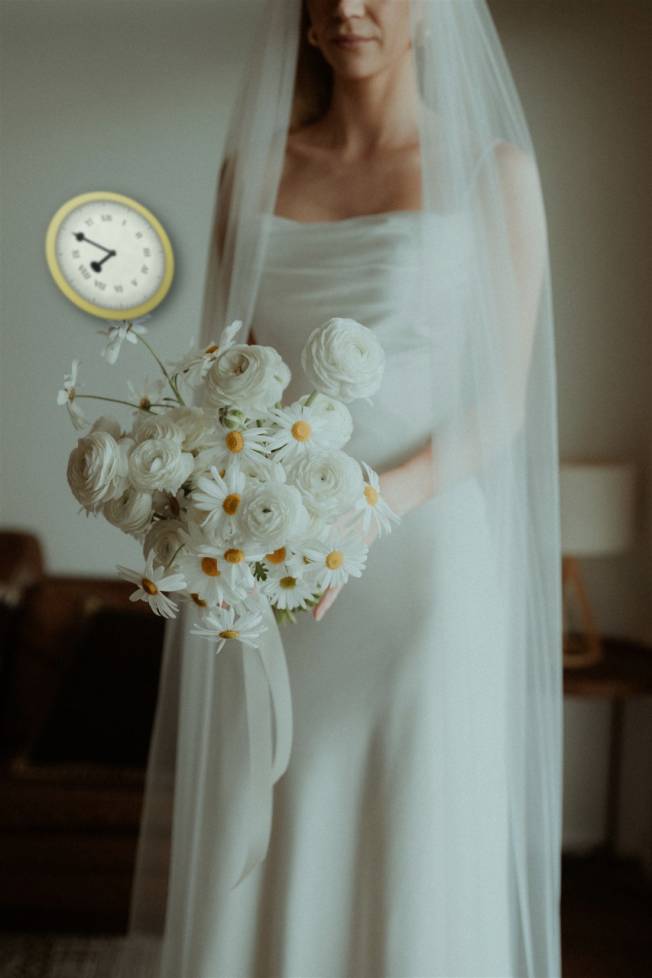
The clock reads 7 h 50 min
